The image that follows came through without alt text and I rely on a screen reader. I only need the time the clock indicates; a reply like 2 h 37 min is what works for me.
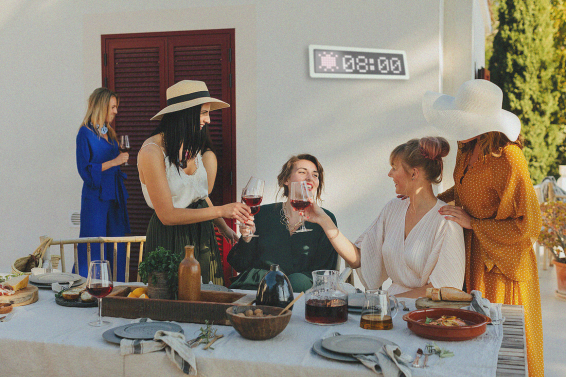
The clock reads 8 h 00 min
